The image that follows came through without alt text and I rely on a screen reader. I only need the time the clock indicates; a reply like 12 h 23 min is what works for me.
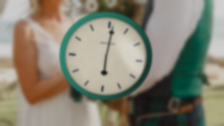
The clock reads 6 h 01 min
